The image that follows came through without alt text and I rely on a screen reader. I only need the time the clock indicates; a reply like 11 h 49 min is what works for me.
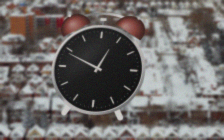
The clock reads 12 h 49 min
